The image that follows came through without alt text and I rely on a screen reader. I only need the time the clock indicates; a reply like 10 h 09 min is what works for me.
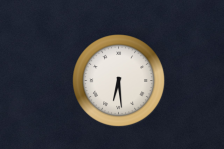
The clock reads 6 h 29 min
